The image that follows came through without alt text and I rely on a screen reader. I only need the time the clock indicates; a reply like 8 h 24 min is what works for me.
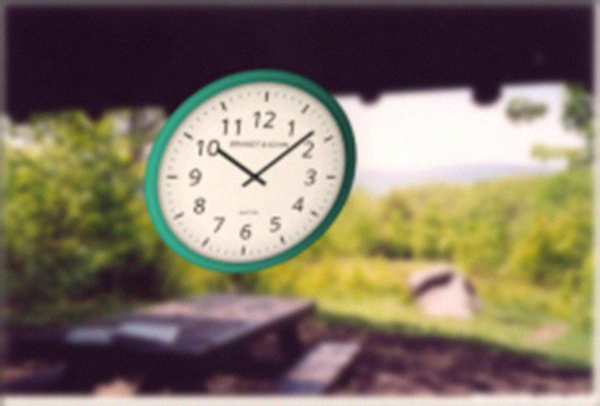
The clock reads 10 h 08 min
